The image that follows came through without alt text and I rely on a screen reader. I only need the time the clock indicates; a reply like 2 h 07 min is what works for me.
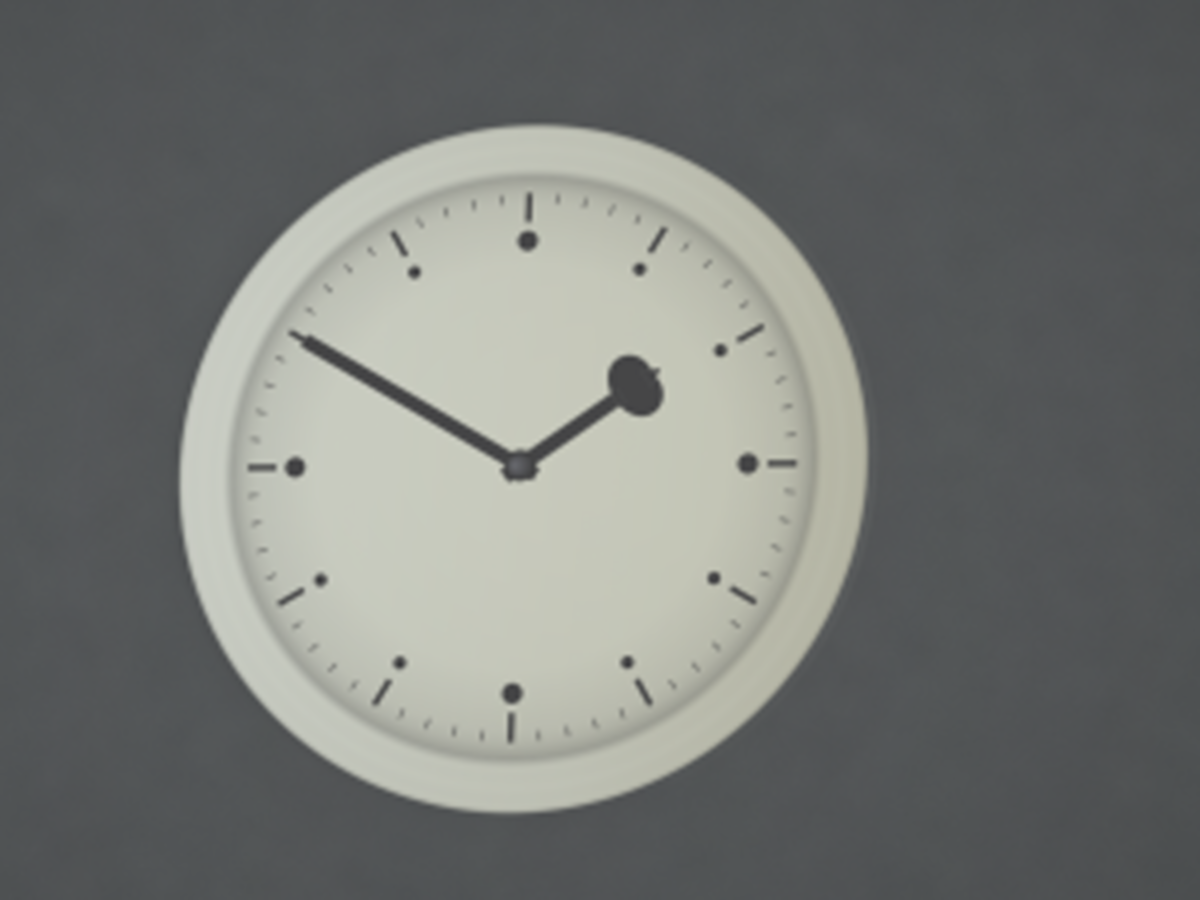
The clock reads 1 h 50 min
